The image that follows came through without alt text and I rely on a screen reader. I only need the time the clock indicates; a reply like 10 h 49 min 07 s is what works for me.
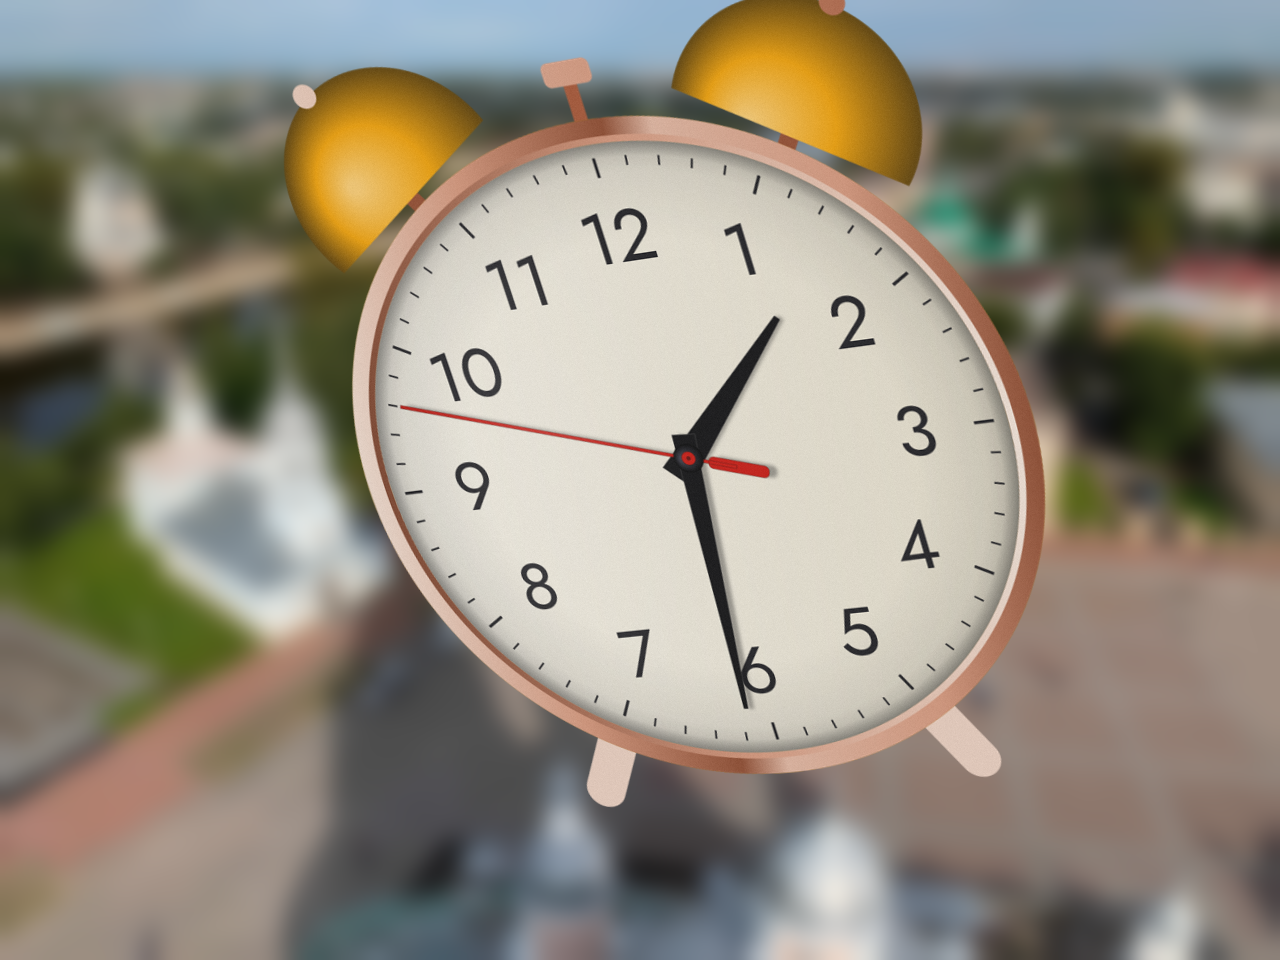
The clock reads 1 h 30 min 48 s
